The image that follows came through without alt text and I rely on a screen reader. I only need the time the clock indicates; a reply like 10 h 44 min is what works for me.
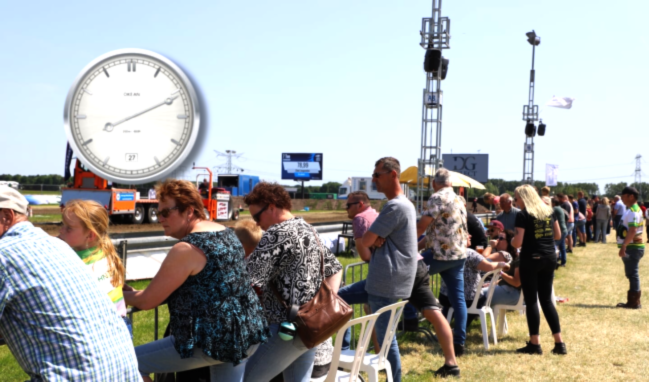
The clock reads 8 h 11 min
